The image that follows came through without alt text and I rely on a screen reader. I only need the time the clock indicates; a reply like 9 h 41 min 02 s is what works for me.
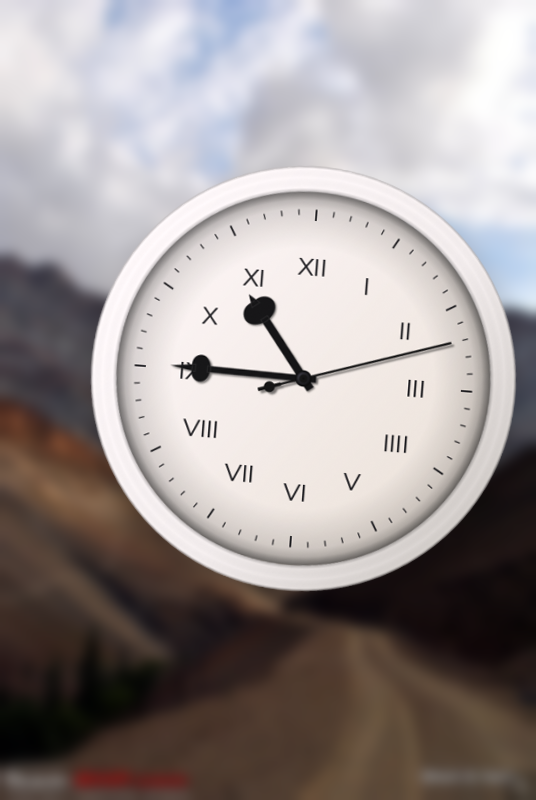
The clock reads 10 h 45 min 12 s
